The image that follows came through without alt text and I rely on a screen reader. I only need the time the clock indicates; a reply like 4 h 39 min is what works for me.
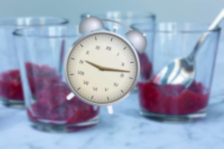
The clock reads 9 h 13 min
